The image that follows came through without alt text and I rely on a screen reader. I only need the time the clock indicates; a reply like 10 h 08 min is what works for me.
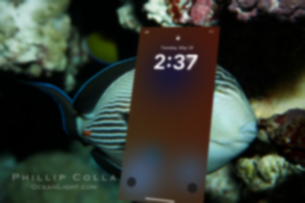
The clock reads 2 h 37 min
